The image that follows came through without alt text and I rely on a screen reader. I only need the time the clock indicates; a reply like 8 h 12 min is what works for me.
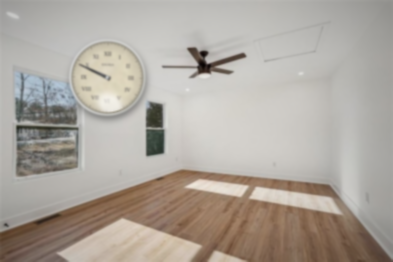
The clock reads 9 h 49 min
